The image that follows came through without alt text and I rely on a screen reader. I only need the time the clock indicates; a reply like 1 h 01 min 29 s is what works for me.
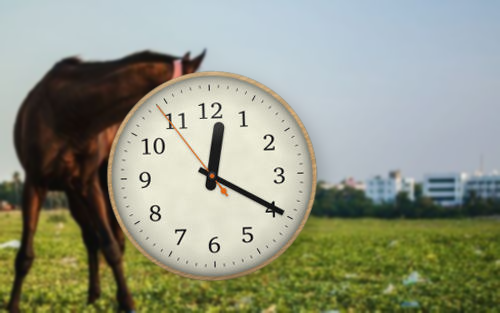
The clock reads 12 h 19 min 54 s
